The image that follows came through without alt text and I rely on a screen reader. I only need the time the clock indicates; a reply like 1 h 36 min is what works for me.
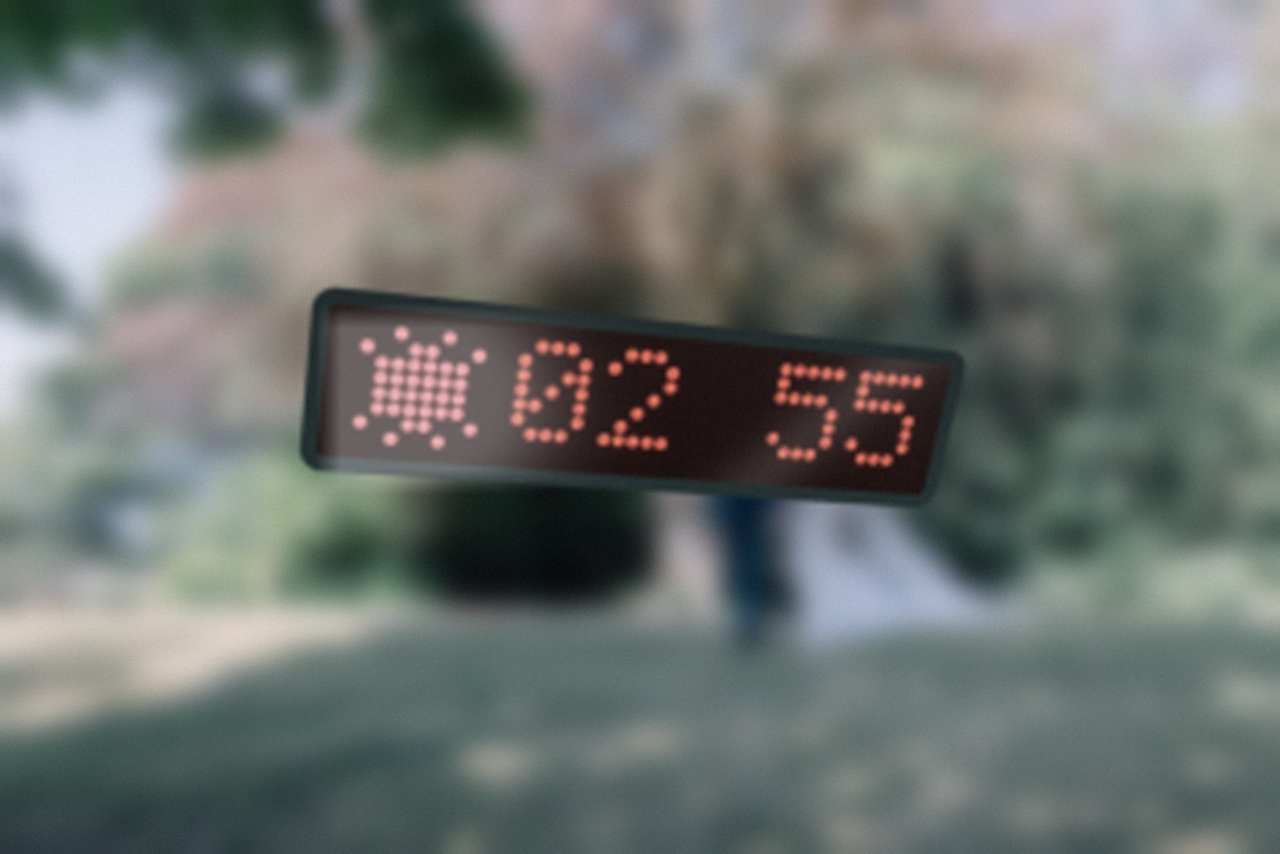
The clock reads 2 h 55 min
